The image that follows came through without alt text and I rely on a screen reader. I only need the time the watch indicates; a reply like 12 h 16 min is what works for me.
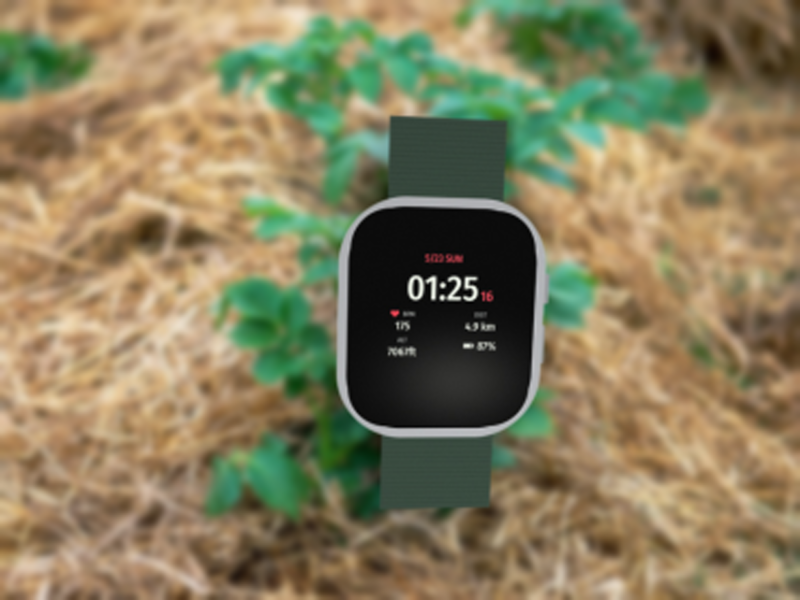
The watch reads 1 h 25 min
